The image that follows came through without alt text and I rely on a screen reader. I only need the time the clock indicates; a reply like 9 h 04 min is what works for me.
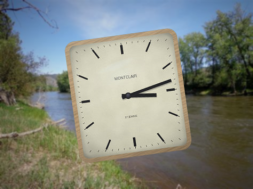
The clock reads 3 h 13 min
